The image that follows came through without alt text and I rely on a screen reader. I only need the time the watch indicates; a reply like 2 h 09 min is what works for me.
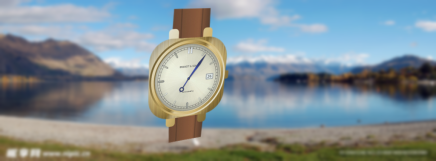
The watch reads 7 h 06 min
